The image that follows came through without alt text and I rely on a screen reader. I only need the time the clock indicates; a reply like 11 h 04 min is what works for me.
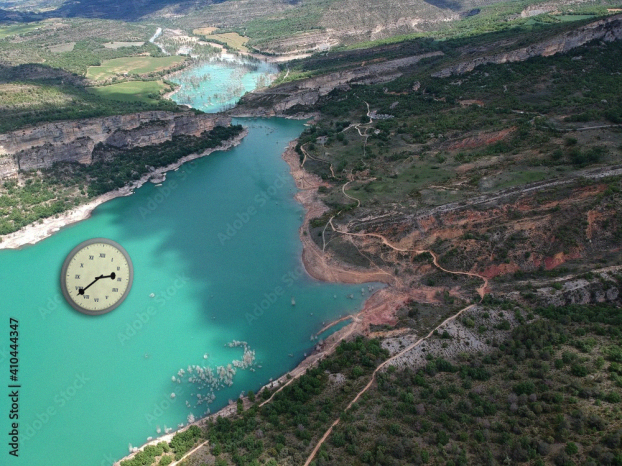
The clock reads 2 h 38 min
